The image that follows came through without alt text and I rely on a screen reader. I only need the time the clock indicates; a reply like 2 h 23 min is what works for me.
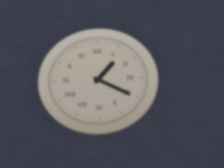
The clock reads 1 h 20 min
